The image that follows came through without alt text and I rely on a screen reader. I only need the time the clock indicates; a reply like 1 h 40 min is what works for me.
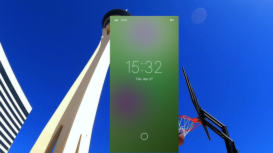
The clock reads 15 h 32 min
